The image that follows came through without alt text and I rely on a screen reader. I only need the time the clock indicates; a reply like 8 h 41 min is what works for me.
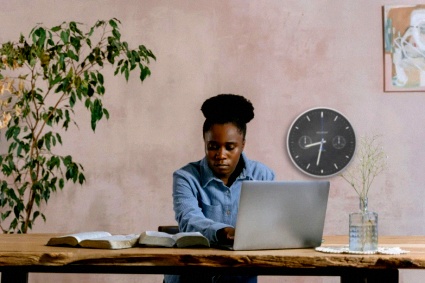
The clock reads 8 h 32 min
